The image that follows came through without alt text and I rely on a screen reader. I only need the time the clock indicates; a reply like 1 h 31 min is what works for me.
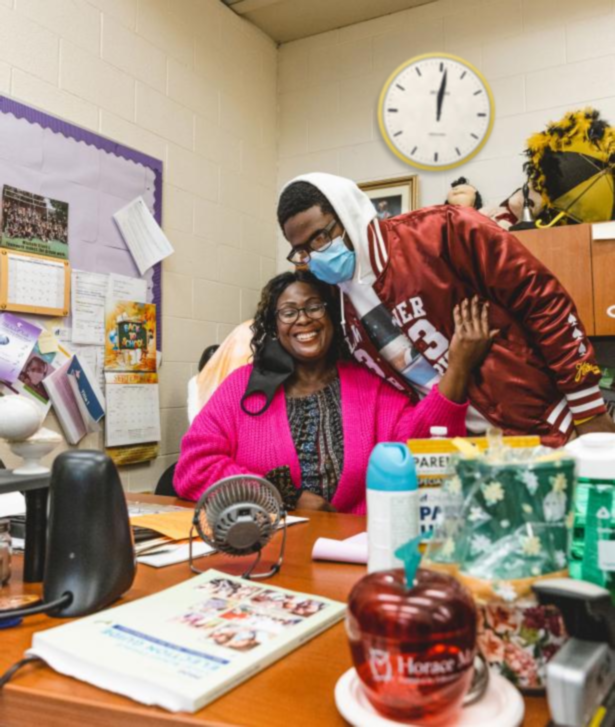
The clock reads 12 h 01 min
